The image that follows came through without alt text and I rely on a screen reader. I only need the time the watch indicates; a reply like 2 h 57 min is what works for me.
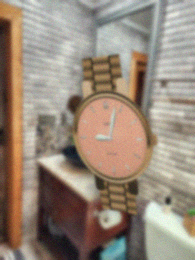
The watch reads 9 h 03 min
